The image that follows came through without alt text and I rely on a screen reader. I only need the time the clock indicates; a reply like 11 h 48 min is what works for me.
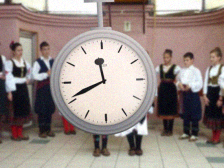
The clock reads 11 h 41 min
